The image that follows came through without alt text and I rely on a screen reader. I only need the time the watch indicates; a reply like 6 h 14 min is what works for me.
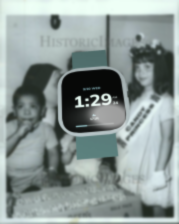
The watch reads 1 h 29 min
